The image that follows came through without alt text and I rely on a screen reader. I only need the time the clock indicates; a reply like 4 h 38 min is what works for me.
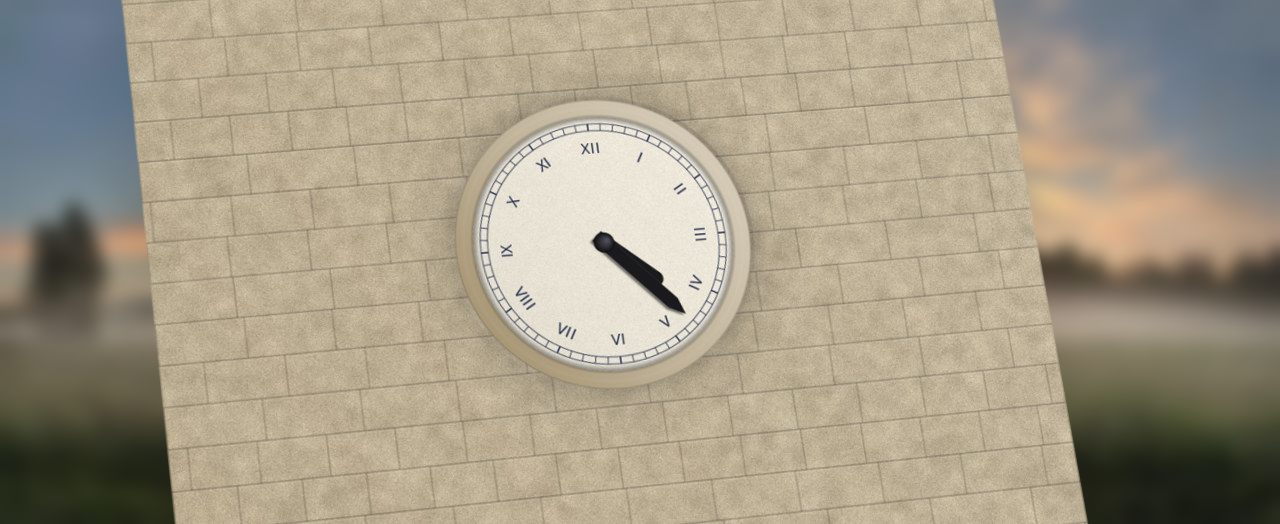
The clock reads 4 h 23 min
